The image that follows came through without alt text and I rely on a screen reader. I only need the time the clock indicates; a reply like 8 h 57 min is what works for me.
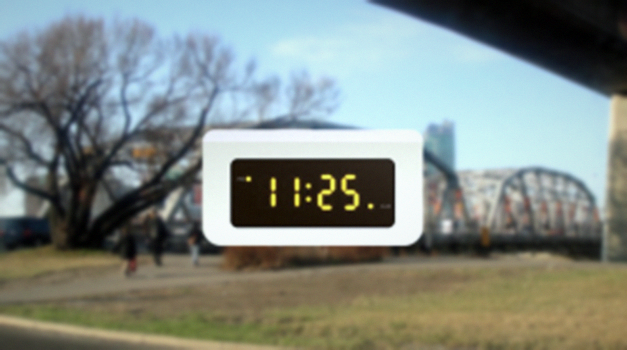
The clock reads 11 h 25 min
